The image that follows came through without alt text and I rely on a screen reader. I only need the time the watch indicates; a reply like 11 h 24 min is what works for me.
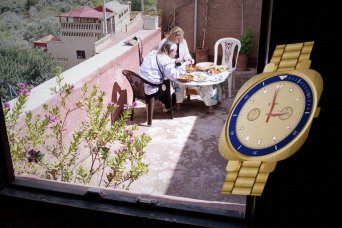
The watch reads 2 h 59 min
